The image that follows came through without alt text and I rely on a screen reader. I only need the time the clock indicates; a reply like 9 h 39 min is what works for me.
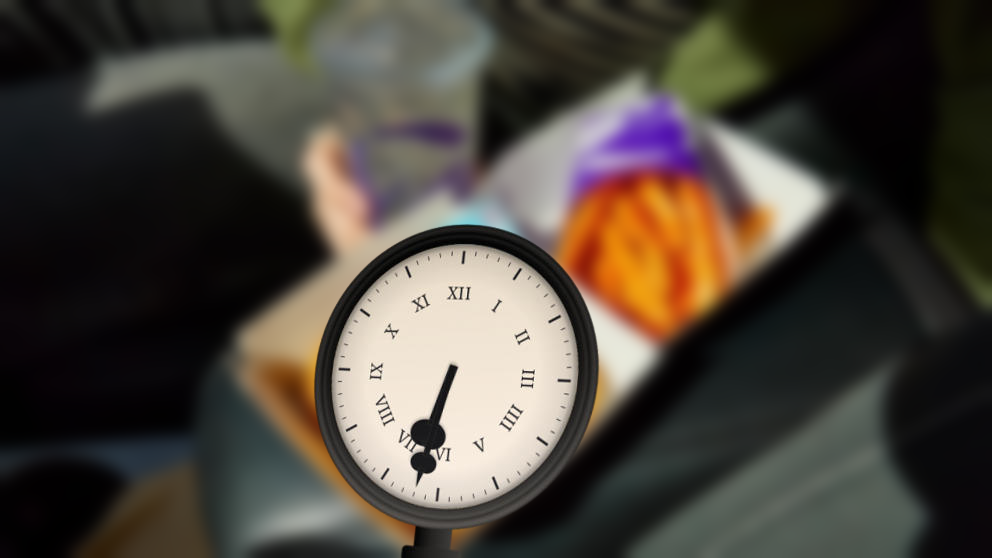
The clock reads 6 h 32 min
